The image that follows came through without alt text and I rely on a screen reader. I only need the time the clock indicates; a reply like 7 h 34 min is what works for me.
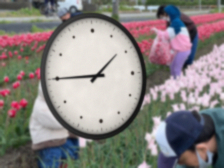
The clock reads 1 h 45 min
